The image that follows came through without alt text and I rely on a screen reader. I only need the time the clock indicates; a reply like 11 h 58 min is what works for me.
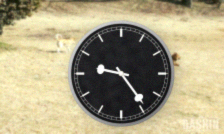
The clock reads 9 h 24 min
